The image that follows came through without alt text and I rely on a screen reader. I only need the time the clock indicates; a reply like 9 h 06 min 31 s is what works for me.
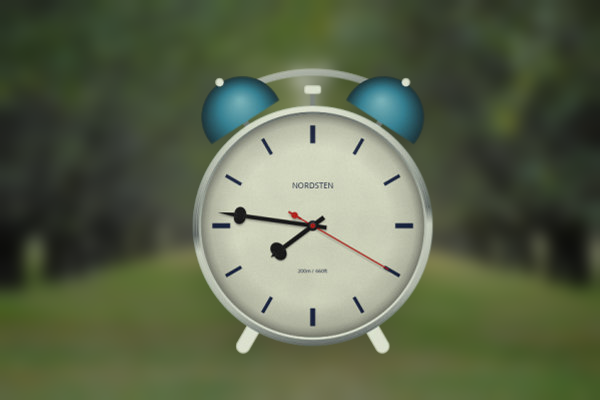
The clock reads 7 h 46 min 20 s
